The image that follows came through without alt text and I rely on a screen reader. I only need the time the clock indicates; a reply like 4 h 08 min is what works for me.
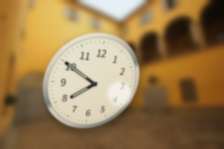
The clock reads 7 h 50 min
